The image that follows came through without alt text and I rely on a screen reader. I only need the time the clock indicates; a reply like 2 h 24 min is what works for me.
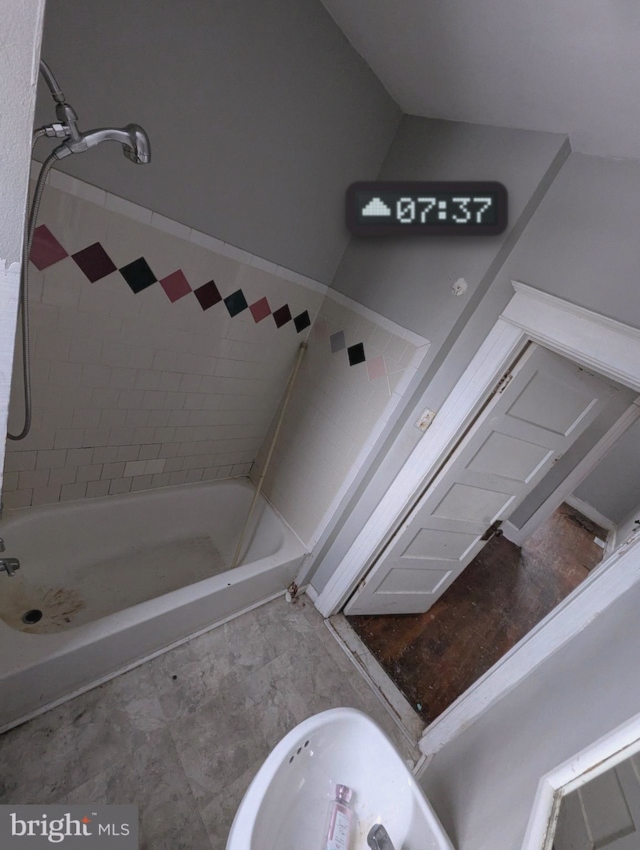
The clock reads 7 h 37 min
